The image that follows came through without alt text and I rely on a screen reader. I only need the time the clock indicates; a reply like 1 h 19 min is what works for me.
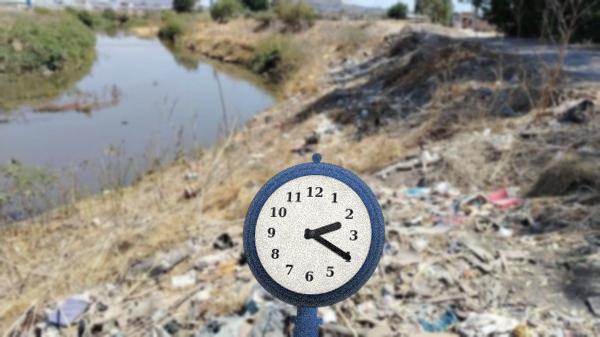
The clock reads 2 h 20 min
